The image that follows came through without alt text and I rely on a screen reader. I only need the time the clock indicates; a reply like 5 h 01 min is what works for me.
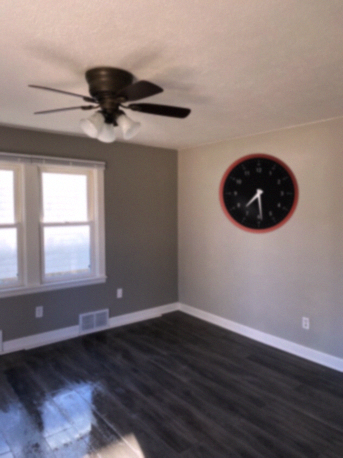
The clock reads 7 h 29 min
